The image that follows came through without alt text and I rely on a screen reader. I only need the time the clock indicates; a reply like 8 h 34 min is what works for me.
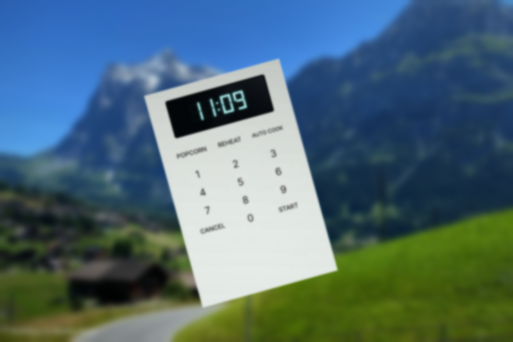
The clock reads 11 h 09 min
